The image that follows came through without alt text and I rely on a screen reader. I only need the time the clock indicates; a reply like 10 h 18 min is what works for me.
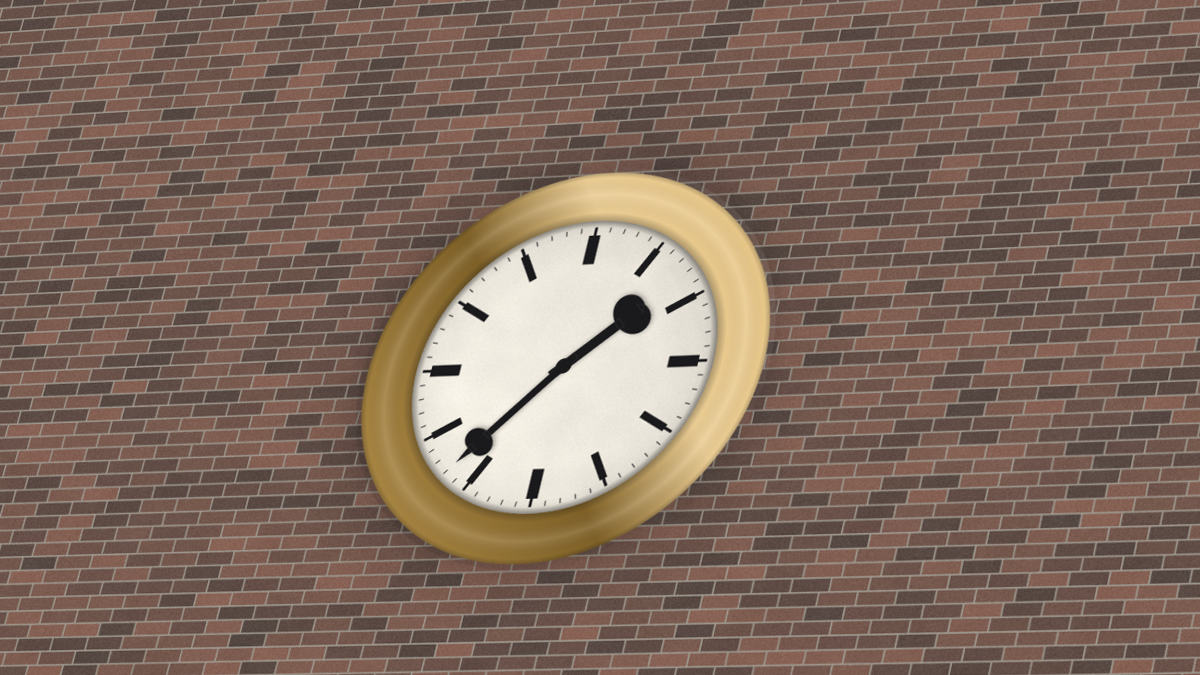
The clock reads 1 h 37 min
